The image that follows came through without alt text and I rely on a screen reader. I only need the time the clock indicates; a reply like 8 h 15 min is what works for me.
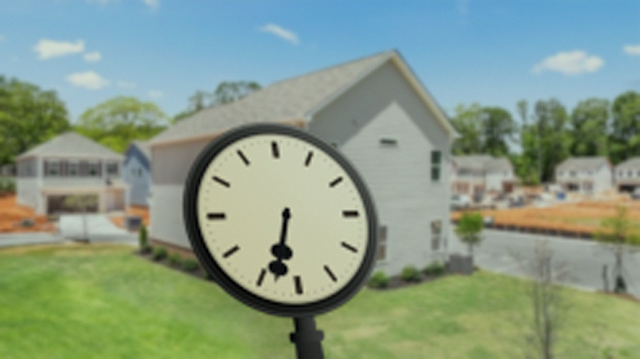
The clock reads 6 h 33 min
